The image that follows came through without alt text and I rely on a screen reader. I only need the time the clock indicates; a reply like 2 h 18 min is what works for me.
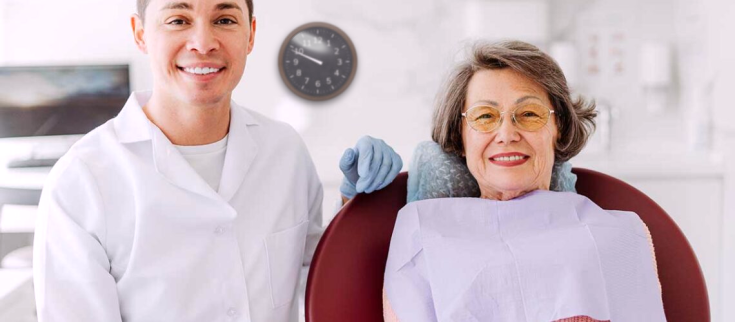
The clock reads 9 h 49 min
